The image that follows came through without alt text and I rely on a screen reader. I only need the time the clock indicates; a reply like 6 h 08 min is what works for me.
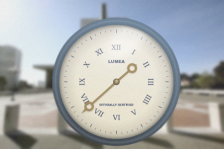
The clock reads 1 h 38 min
